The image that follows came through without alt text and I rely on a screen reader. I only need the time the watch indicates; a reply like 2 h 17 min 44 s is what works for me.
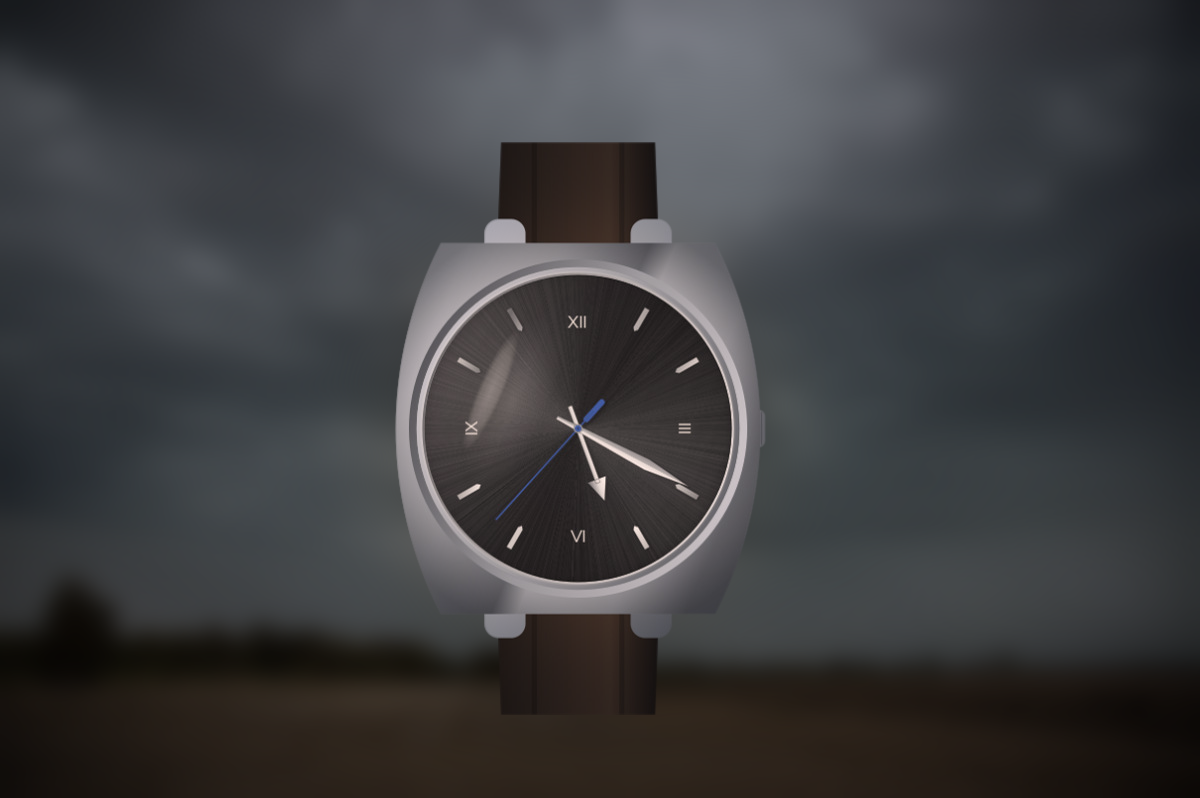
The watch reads 5 h 19 min 37 s
